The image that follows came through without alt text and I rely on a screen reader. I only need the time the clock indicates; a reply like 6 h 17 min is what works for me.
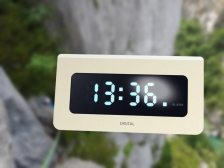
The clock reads 13 h 36 min
